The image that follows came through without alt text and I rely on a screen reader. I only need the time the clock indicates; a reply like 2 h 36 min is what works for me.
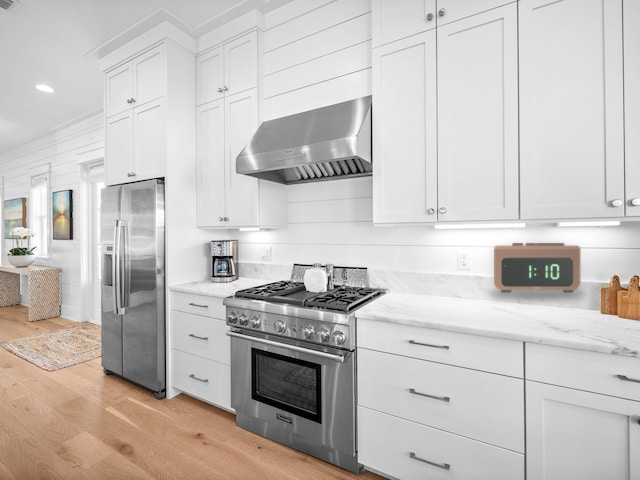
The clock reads 1 h 10 min
